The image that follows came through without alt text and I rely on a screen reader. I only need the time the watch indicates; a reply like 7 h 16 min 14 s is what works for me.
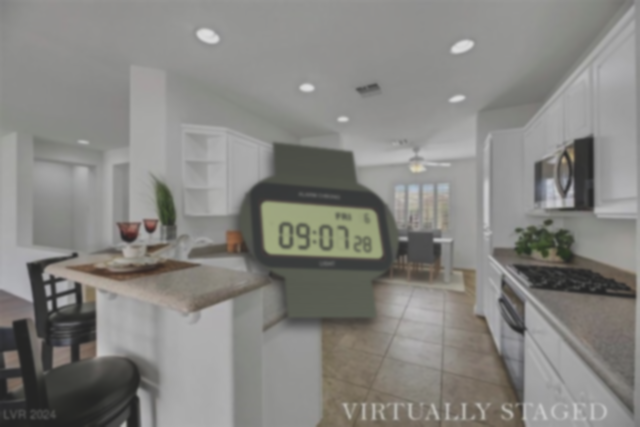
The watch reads 9 h 07 min 28 s
